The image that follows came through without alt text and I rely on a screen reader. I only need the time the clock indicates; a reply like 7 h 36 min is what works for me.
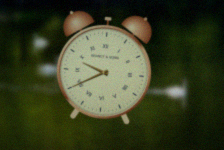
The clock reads 9 h 40 min
